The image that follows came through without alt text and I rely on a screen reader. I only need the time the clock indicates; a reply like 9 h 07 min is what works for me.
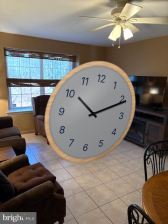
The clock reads 10 h 11 min
